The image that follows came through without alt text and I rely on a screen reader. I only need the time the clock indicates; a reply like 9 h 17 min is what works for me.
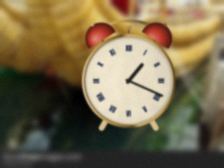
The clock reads 1 h 19 min
